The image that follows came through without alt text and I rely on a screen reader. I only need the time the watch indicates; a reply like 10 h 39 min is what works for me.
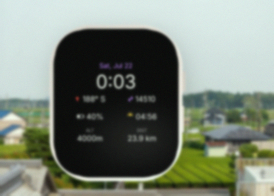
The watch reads 0 h 03 min
